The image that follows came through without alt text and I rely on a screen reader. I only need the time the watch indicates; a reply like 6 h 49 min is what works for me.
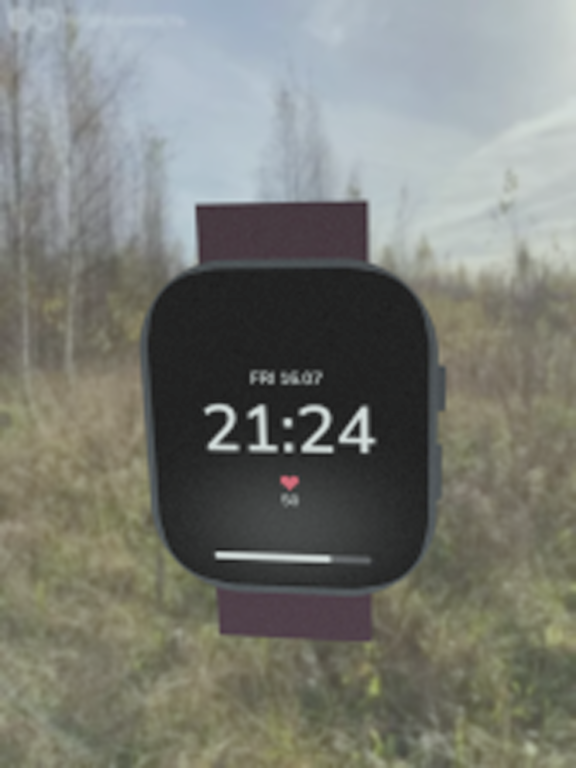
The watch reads 21 h 24 min
